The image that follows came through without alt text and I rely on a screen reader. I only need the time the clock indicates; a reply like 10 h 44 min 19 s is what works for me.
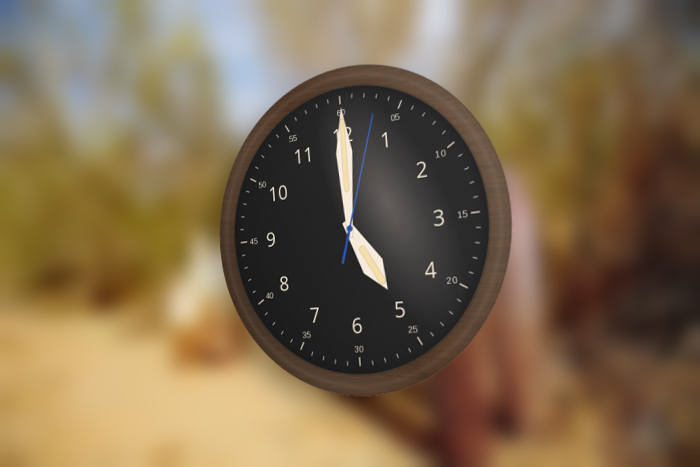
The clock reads 5 h 00 min 03 s
